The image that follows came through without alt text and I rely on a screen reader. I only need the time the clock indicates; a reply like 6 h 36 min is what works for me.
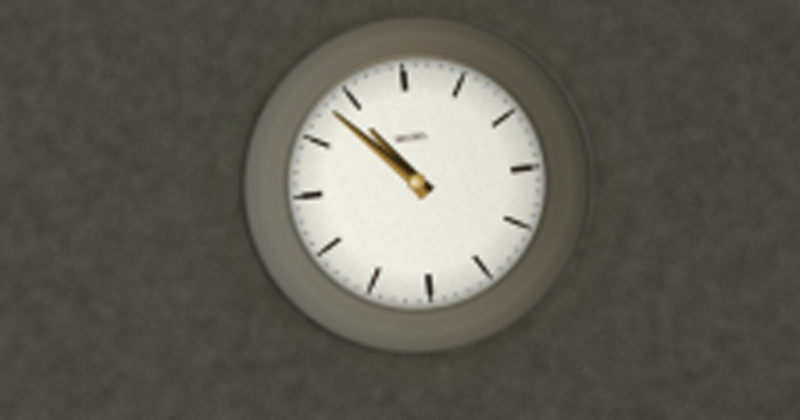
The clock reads 10 h 53 min
